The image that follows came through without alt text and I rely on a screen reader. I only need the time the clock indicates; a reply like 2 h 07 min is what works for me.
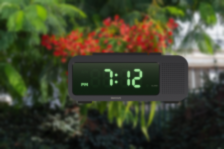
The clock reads 7 h 12 min
